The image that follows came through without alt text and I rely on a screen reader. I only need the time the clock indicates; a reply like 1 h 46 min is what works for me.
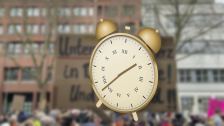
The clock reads 1 h 37 min
